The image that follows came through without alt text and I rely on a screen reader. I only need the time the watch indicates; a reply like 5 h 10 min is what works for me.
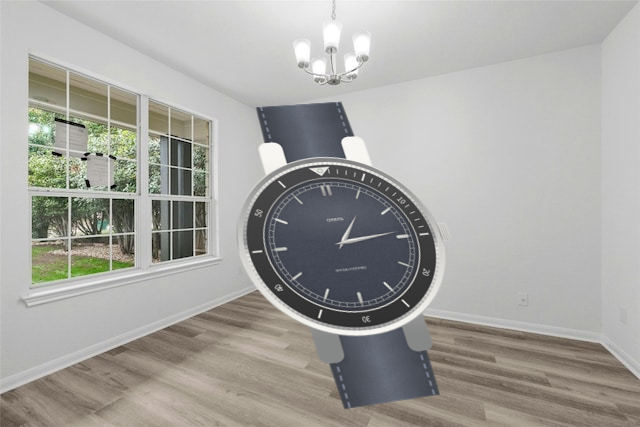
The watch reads 1 h 14 min
